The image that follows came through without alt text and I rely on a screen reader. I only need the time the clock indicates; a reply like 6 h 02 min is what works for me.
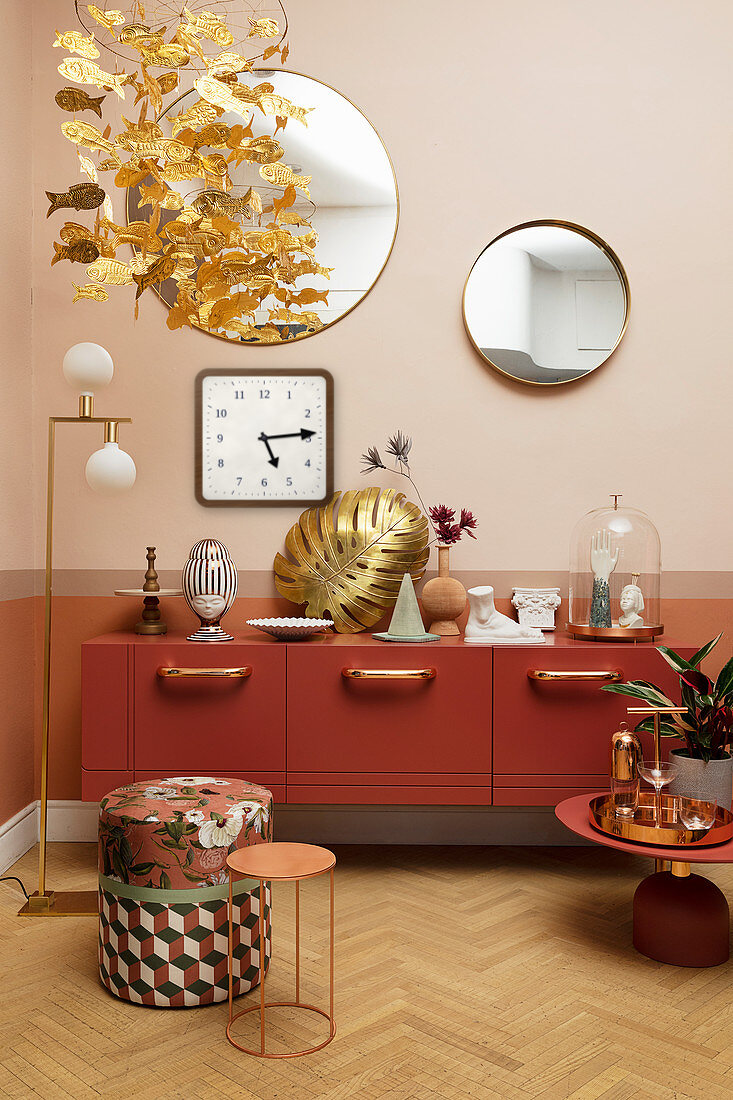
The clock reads 5 h 14 min
